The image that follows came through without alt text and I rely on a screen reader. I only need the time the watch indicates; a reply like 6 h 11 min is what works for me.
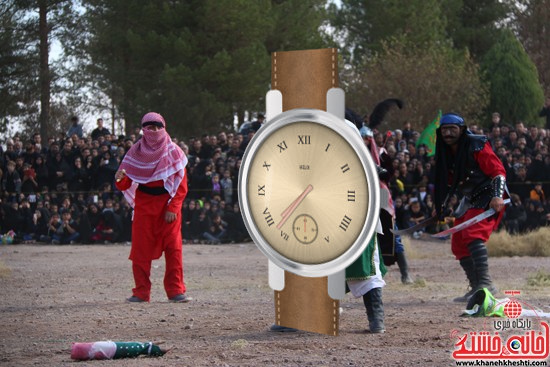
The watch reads 7 h 37 min
